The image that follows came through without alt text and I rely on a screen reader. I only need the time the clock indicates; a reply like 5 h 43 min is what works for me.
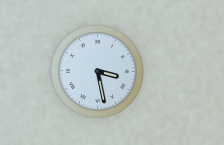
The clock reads 3 h 28 min
